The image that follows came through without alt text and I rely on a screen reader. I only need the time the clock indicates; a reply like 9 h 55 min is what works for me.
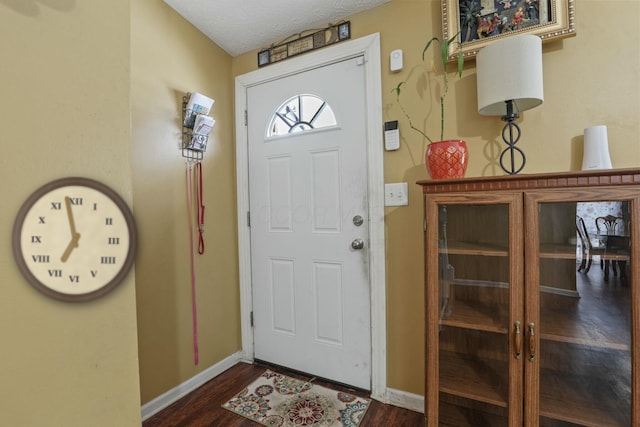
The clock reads 6 h 58 min
